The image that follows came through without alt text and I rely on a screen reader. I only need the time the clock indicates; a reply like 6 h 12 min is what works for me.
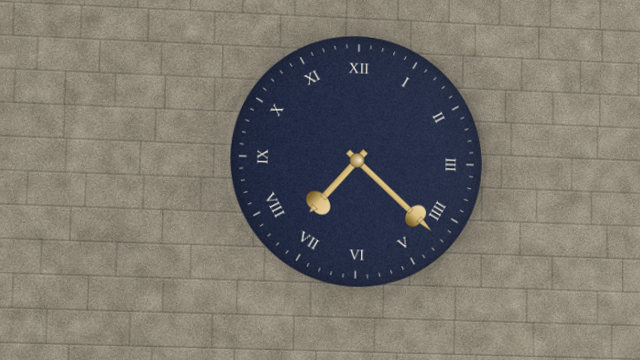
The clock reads 7 h 22 min
